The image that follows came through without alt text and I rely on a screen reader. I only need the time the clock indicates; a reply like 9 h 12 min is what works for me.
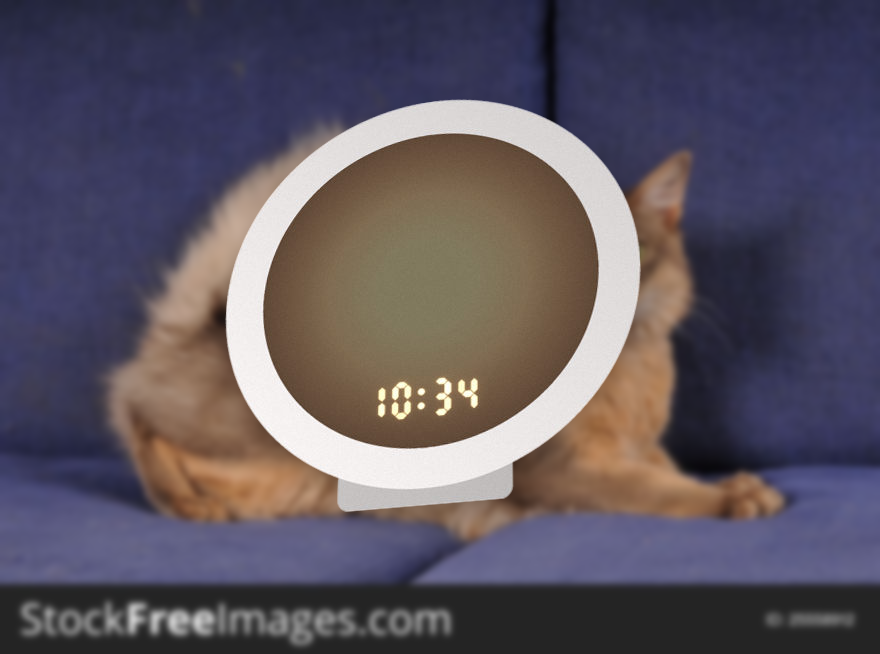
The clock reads 10 h 34 min
